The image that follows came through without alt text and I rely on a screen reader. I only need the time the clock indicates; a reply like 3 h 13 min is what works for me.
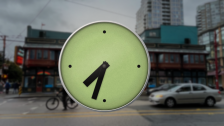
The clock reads 7 h 33 min
